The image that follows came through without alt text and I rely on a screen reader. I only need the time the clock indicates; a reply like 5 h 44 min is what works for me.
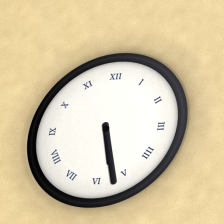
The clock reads 5 h 27 min
